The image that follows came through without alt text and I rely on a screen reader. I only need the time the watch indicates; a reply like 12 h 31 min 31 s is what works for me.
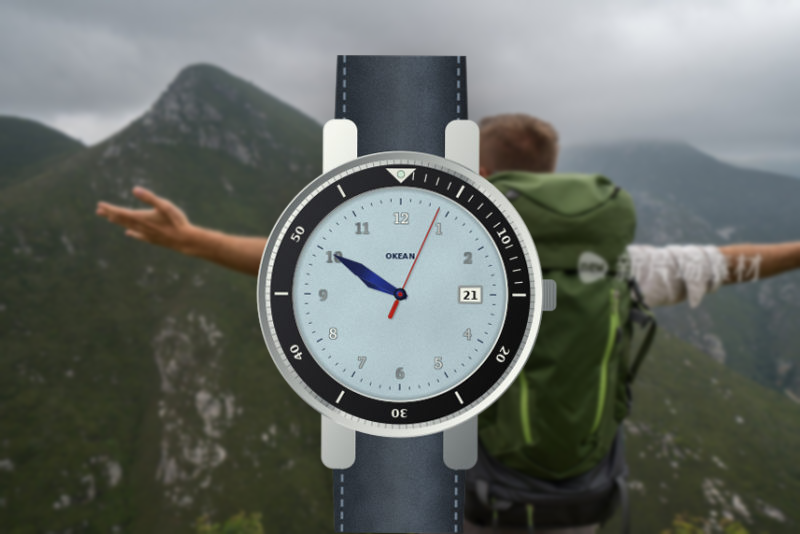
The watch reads 9 h 50 min 04 s
